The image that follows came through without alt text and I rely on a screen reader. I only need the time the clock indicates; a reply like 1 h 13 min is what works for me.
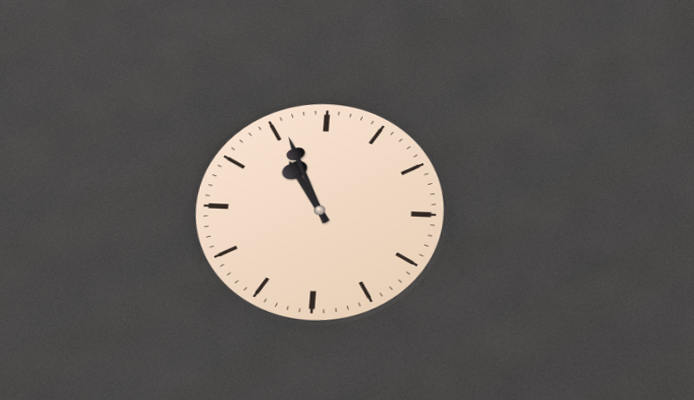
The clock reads 10 h 56 min
